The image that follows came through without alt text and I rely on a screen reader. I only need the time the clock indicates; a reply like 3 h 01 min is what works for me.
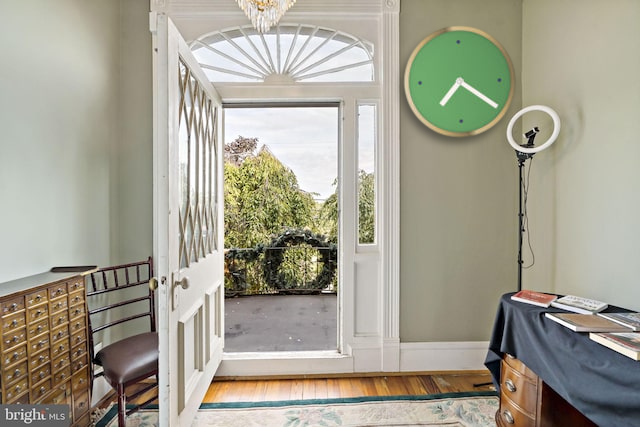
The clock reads 7 h 21 min
